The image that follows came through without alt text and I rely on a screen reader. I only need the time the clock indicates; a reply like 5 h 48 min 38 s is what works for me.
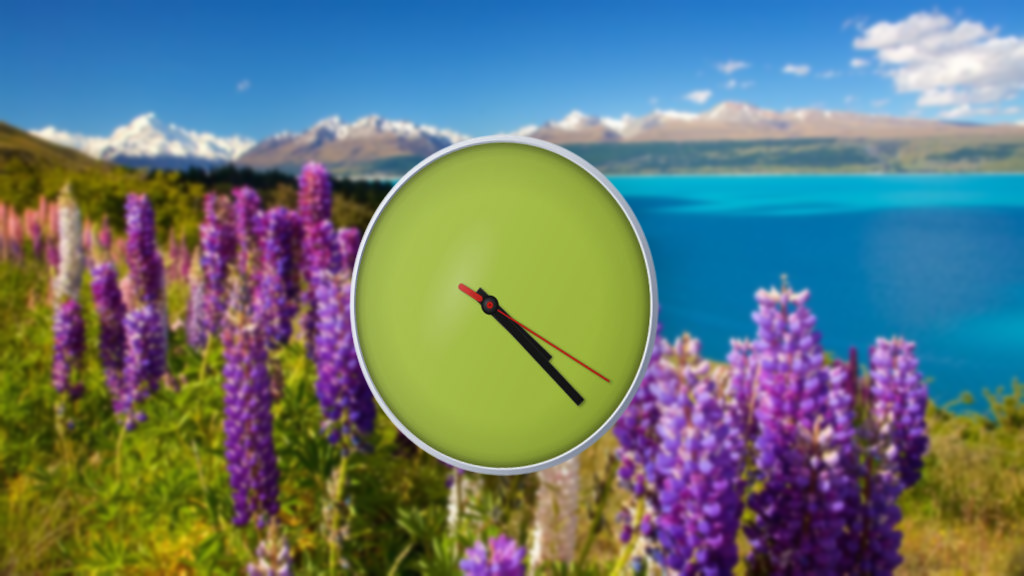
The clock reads 4 h 22 min 20 s
